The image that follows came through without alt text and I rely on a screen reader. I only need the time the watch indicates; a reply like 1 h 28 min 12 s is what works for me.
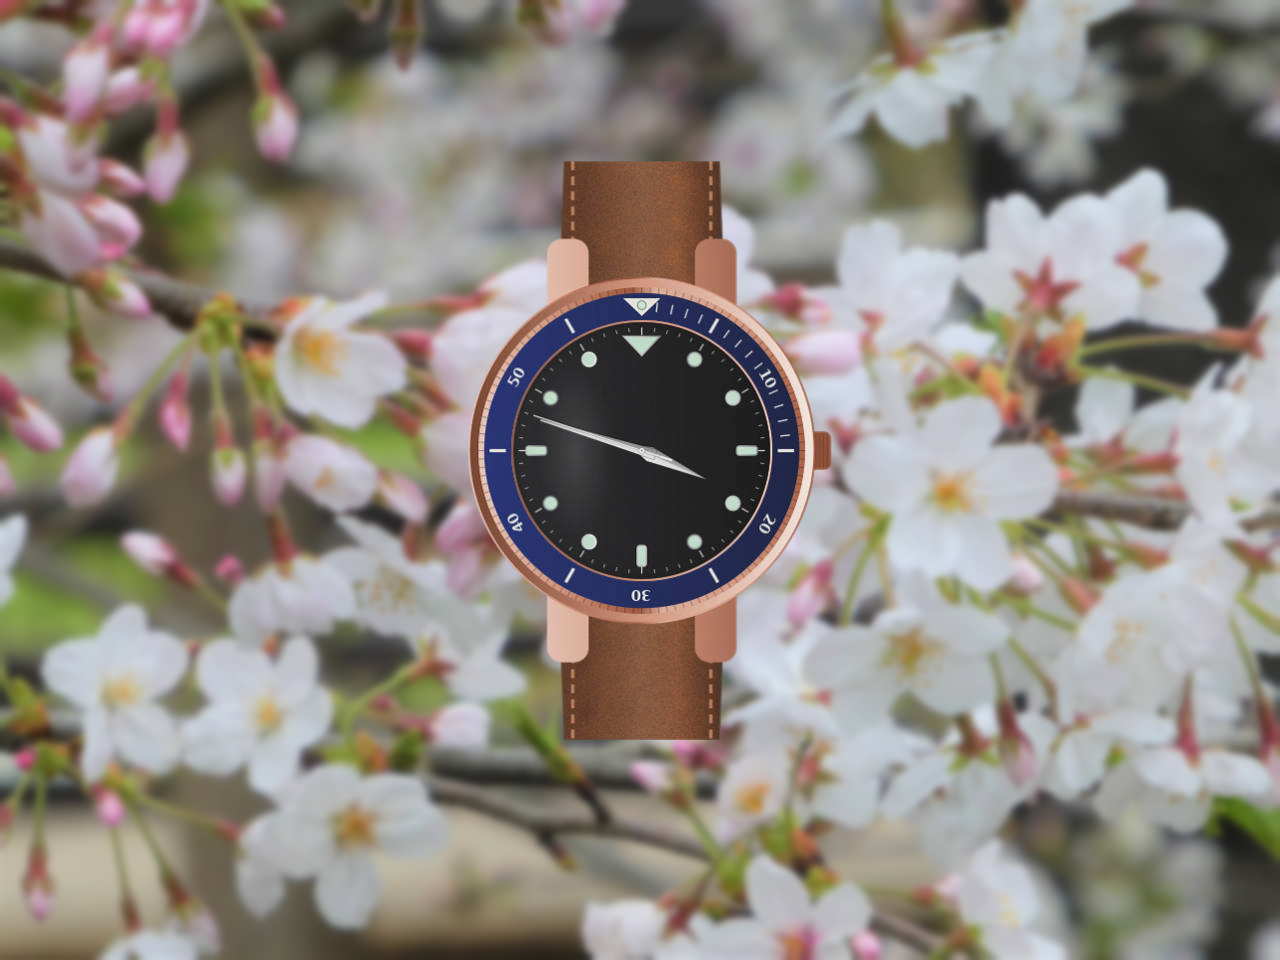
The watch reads 3 h 47 min 48 s
